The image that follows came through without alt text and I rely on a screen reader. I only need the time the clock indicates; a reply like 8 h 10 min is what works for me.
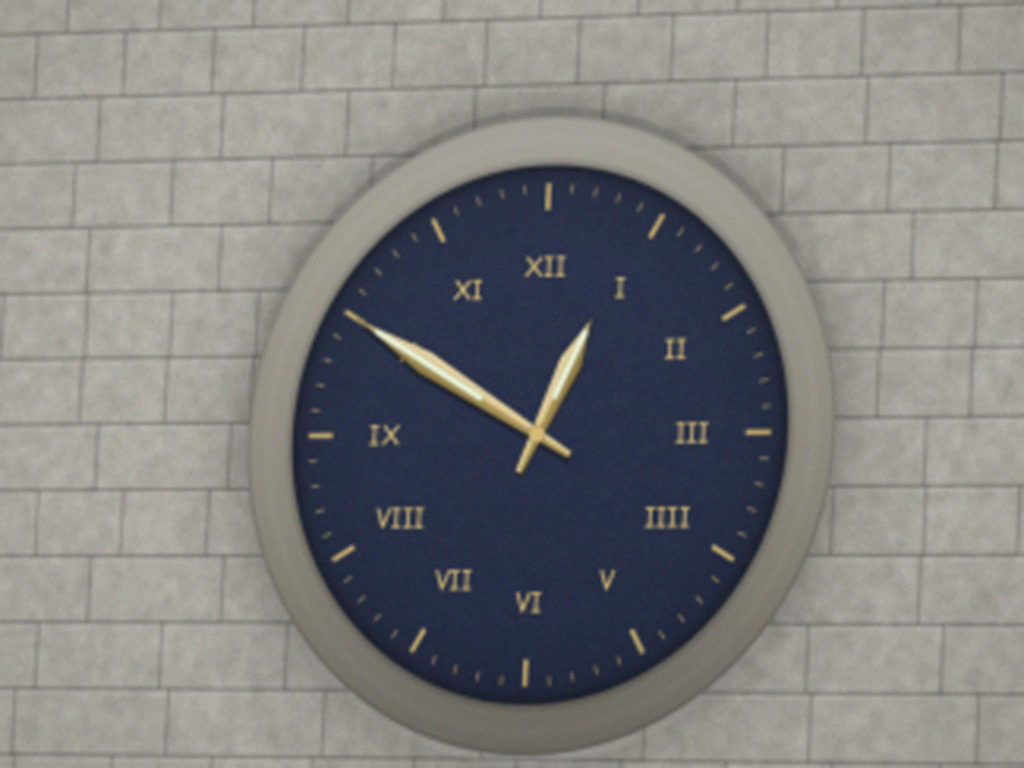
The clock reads 12 h 50 min
